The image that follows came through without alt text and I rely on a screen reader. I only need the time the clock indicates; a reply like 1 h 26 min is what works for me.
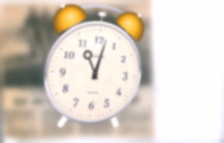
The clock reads 11 h 02 min
